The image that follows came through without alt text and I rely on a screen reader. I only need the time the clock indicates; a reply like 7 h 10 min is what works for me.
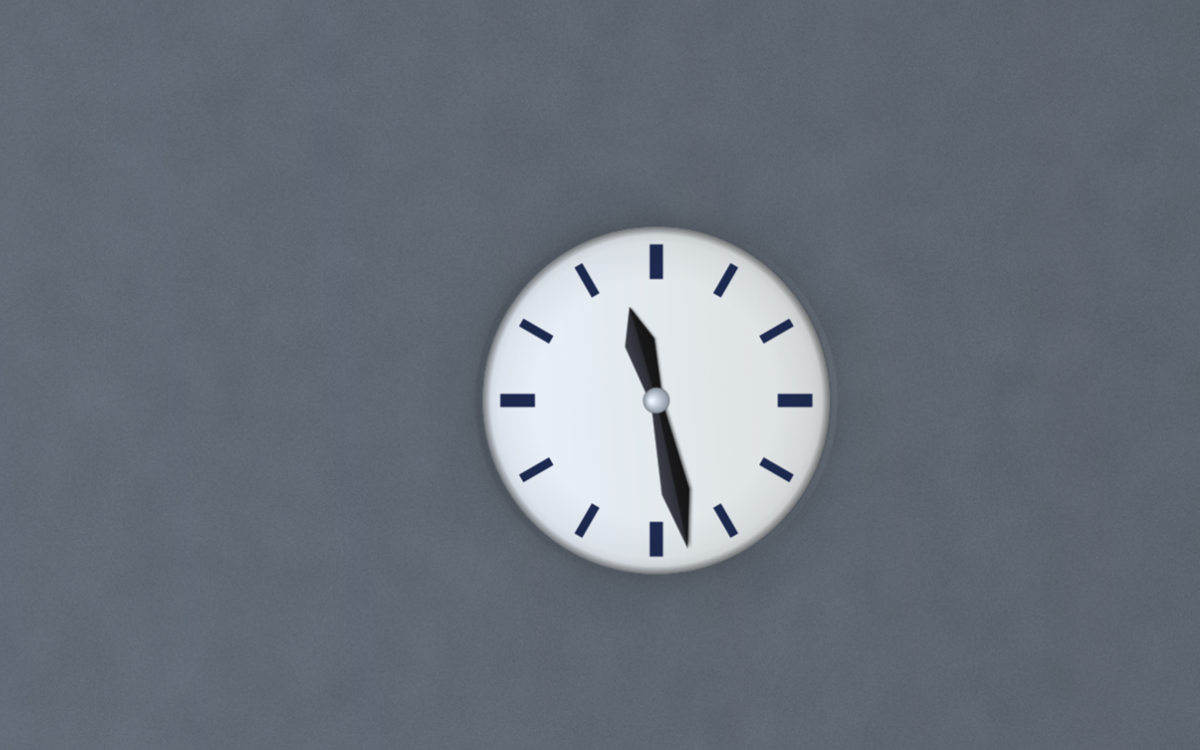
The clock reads 11 h 28 min
